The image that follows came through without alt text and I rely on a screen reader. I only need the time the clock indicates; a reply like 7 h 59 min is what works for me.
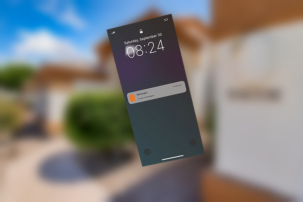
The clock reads 8 h 24 min
